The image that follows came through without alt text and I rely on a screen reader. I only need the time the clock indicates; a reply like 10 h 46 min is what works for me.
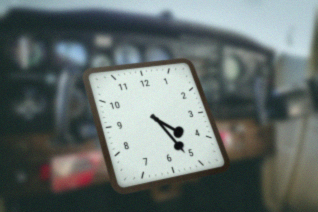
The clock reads 4 h 26 min
